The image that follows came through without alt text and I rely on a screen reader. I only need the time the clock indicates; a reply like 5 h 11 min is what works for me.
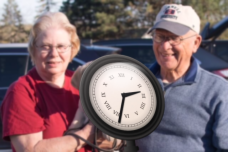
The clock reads 2 h 33 min
